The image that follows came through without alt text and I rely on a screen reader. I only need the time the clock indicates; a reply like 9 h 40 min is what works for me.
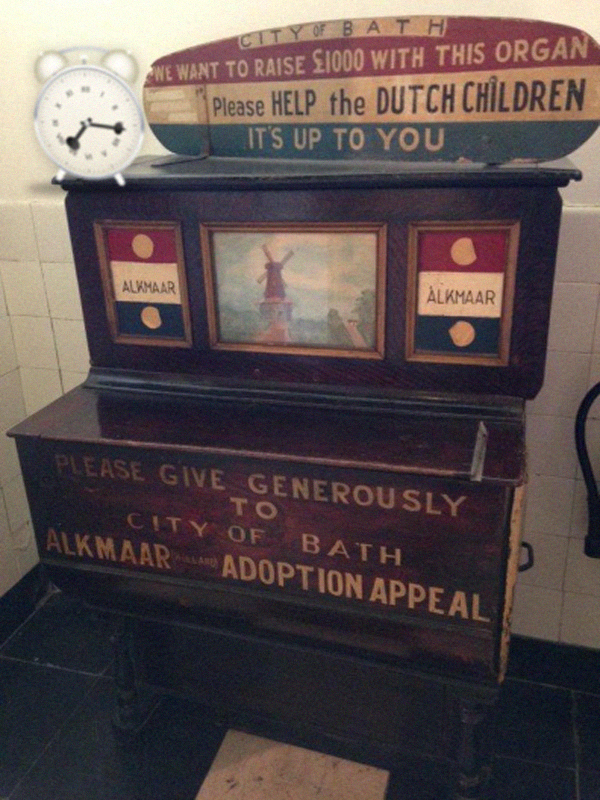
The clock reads 7 h 16 min
